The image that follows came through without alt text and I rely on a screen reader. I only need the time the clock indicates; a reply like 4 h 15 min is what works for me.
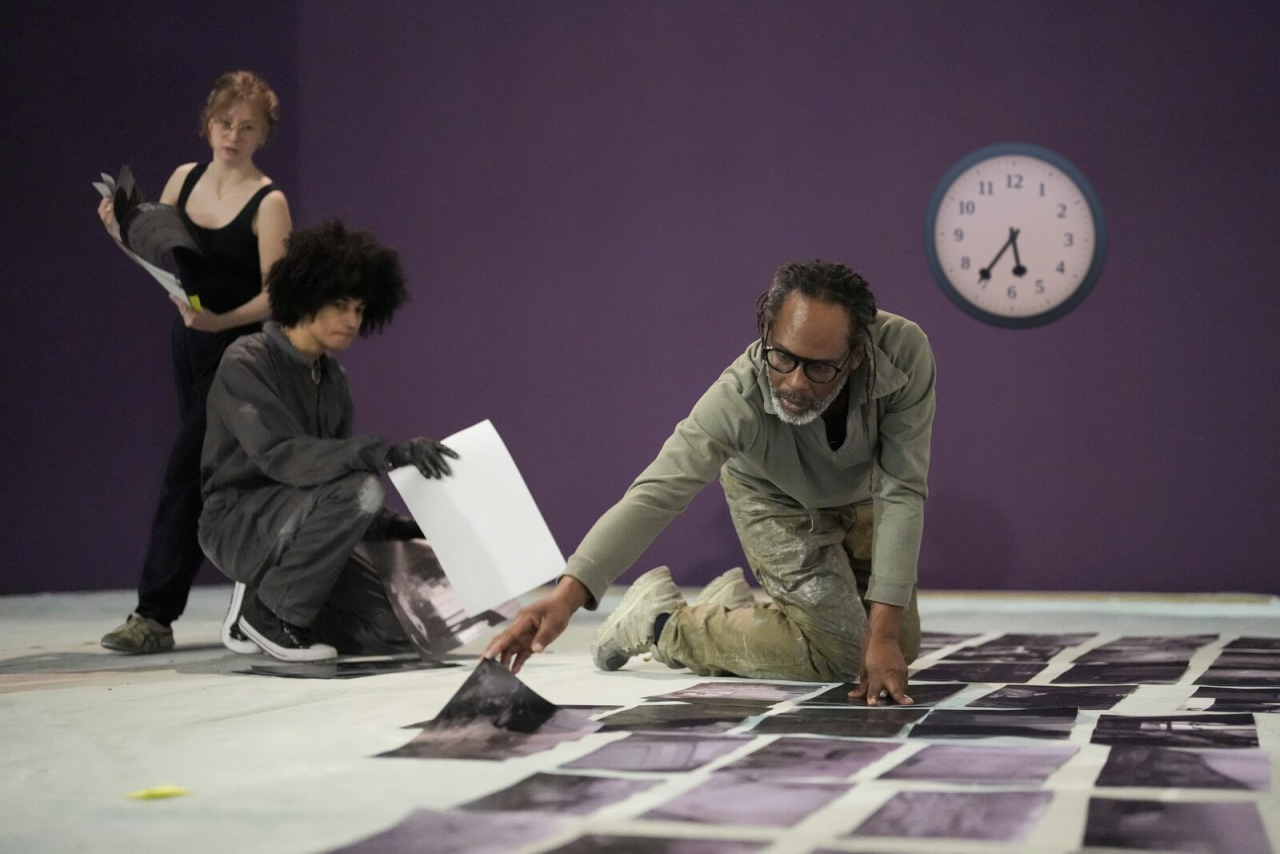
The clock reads 5 h 36 min
